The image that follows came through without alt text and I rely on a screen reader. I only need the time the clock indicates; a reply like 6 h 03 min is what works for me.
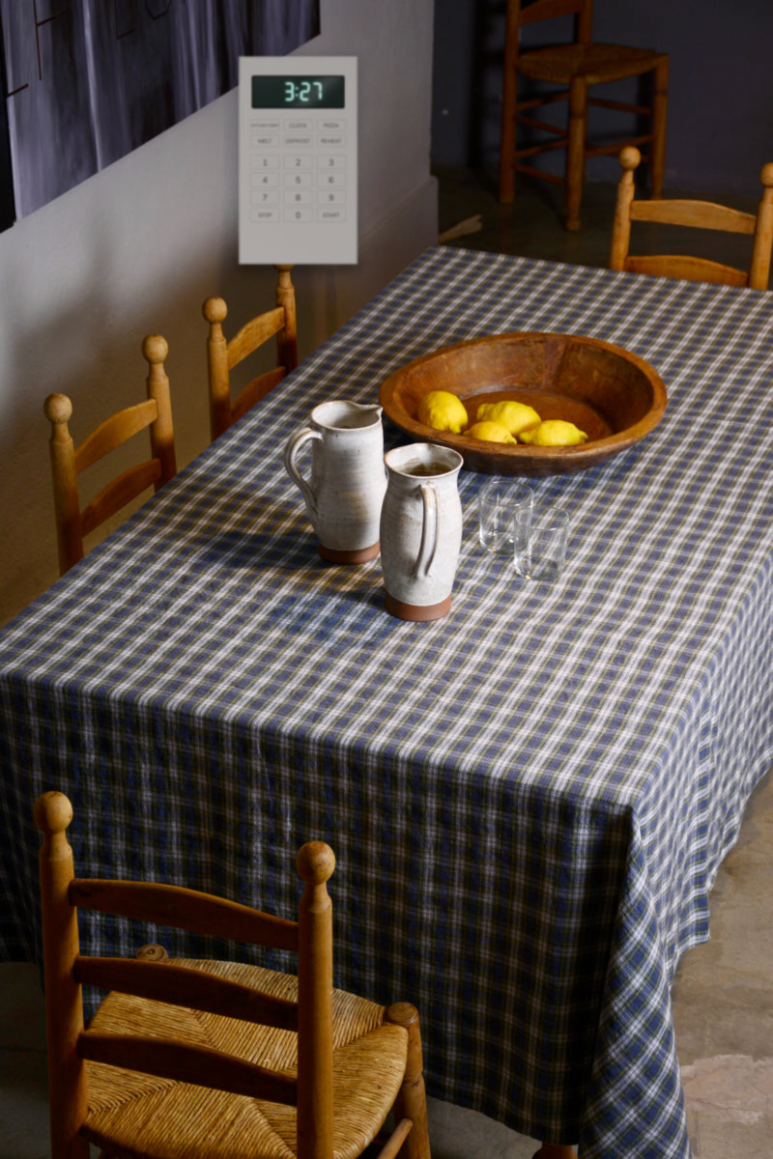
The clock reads 3 h 27 min
